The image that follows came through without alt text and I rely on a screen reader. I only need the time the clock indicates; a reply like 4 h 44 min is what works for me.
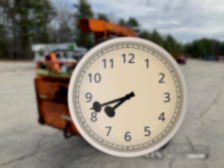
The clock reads 7 h 42 min
